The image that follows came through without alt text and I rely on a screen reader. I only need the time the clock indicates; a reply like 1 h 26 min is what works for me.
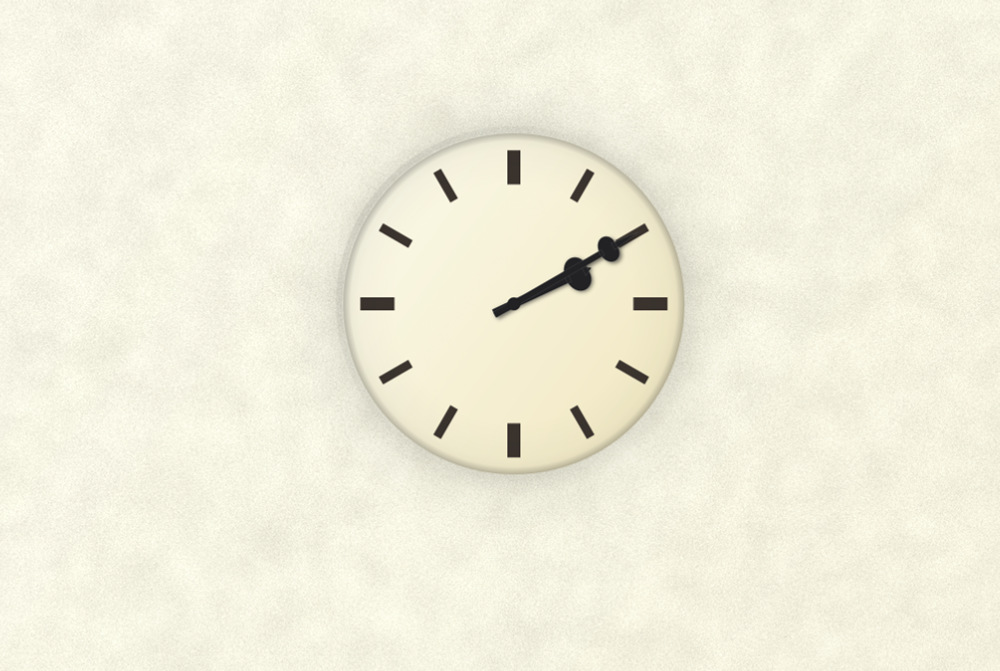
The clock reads 2 h 10 min
